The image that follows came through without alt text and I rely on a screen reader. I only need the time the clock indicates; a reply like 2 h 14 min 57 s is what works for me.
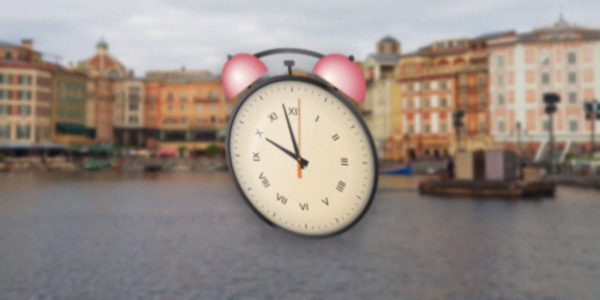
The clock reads 9 h 58 min 01 s
